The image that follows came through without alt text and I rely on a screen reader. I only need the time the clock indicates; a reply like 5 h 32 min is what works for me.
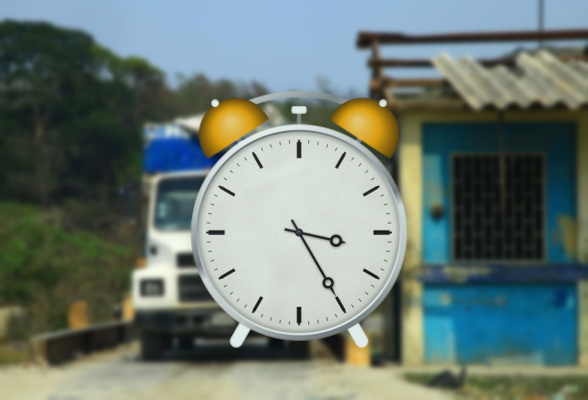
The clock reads 3 h 25 min
